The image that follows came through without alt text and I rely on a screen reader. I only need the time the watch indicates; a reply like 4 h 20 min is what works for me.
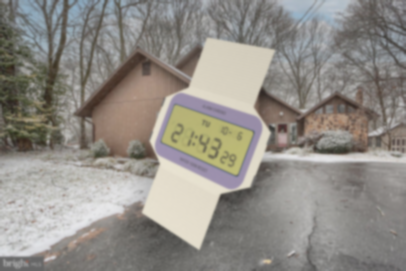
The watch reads 21 h 43 min
